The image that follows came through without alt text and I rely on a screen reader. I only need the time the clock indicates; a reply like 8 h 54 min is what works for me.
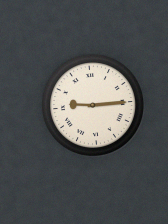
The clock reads 9 h 15 min
